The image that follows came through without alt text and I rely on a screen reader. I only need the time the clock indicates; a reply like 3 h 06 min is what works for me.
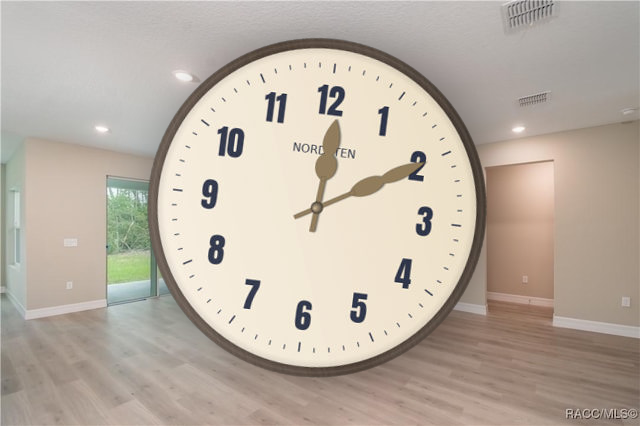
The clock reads 12 h 10 min
